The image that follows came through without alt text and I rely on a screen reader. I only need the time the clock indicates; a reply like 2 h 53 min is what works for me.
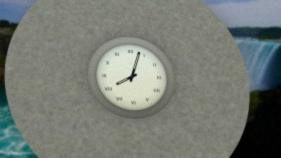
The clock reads 8 h 03 min
